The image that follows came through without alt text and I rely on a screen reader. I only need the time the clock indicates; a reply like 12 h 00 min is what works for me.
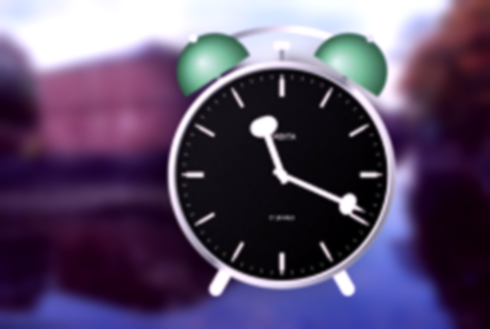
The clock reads 11 h 19 min
